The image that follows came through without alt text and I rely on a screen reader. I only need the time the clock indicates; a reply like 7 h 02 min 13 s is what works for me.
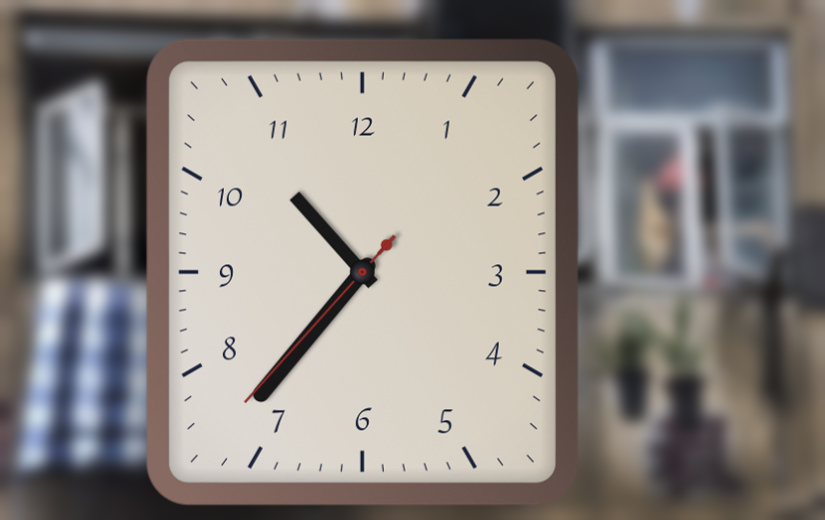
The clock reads 10 h 36 min 37 s
